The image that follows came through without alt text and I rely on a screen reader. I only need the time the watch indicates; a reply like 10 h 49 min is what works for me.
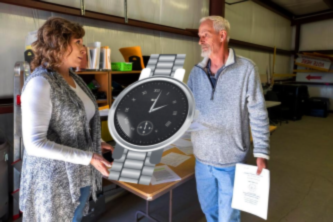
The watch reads 2 h 02 min
